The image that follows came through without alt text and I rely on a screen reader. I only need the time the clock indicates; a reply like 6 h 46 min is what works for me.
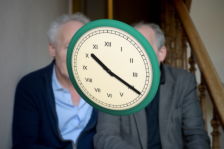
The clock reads 10 h 20 min
